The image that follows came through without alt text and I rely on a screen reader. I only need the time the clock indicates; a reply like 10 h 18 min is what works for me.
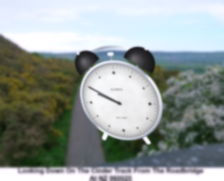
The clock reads 9 h 50 min
